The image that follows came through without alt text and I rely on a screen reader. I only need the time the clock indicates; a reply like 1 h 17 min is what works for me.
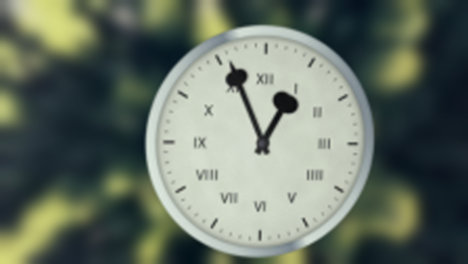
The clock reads 12 h 56 min
